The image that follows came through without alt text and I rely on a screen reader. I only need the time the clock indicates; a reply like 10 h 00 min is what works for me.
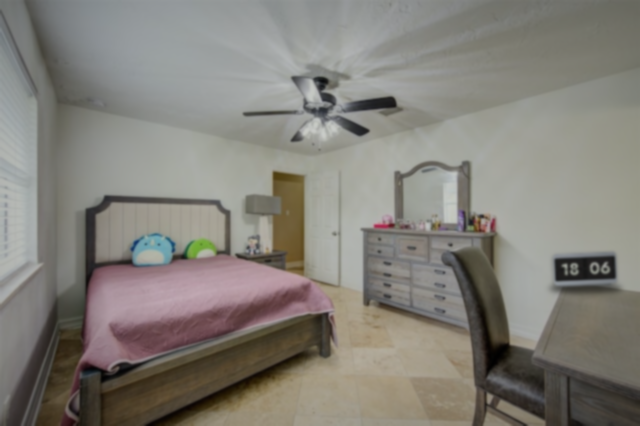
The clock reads 18 h 06 min
